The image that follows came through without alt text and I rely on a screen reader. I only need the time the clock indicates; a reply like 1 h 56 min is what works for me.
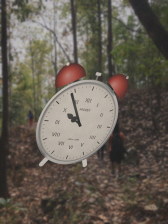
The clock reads 9 h 54 min
